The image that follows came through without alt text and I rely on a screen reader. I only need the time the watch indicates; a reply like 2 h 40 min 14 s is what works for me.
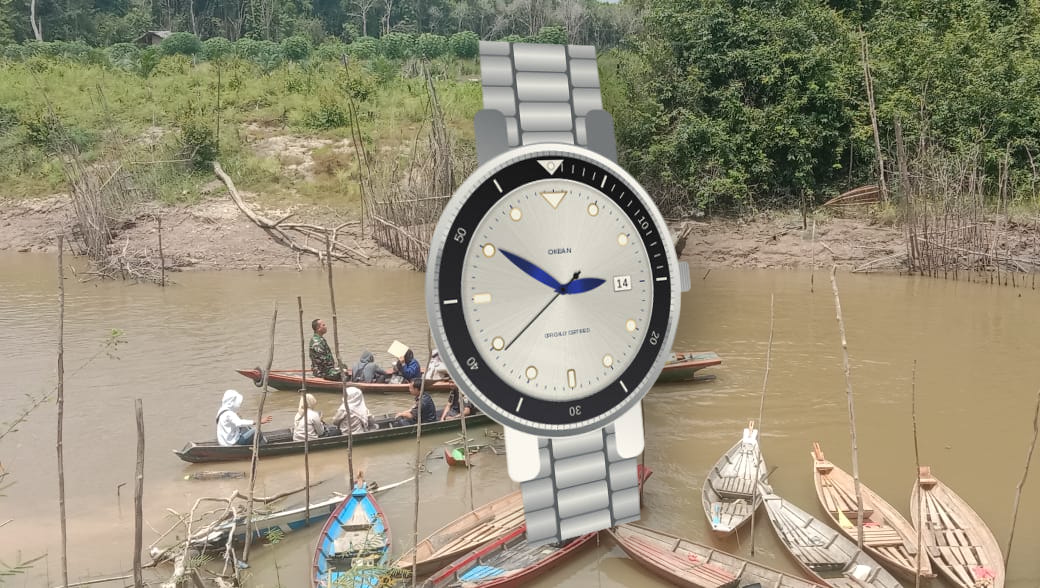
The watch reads 2 h 50 min 39 s
